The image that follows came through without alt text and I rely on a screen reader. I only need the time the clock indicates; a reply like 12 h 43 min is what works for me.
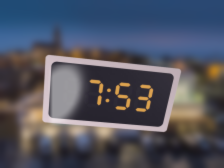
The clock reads 7 h 53 min
